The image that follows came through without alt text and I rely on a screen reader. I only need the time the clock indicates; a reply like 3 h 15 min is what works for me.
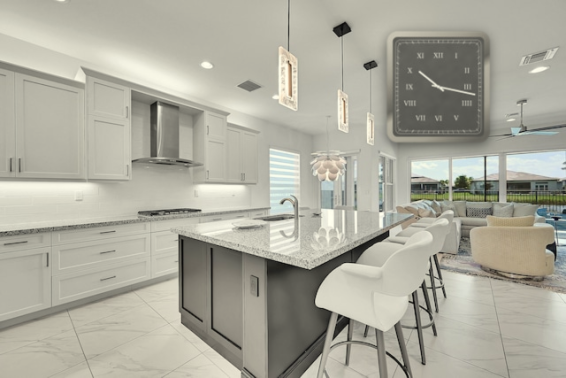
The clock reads 10 h 17 min
